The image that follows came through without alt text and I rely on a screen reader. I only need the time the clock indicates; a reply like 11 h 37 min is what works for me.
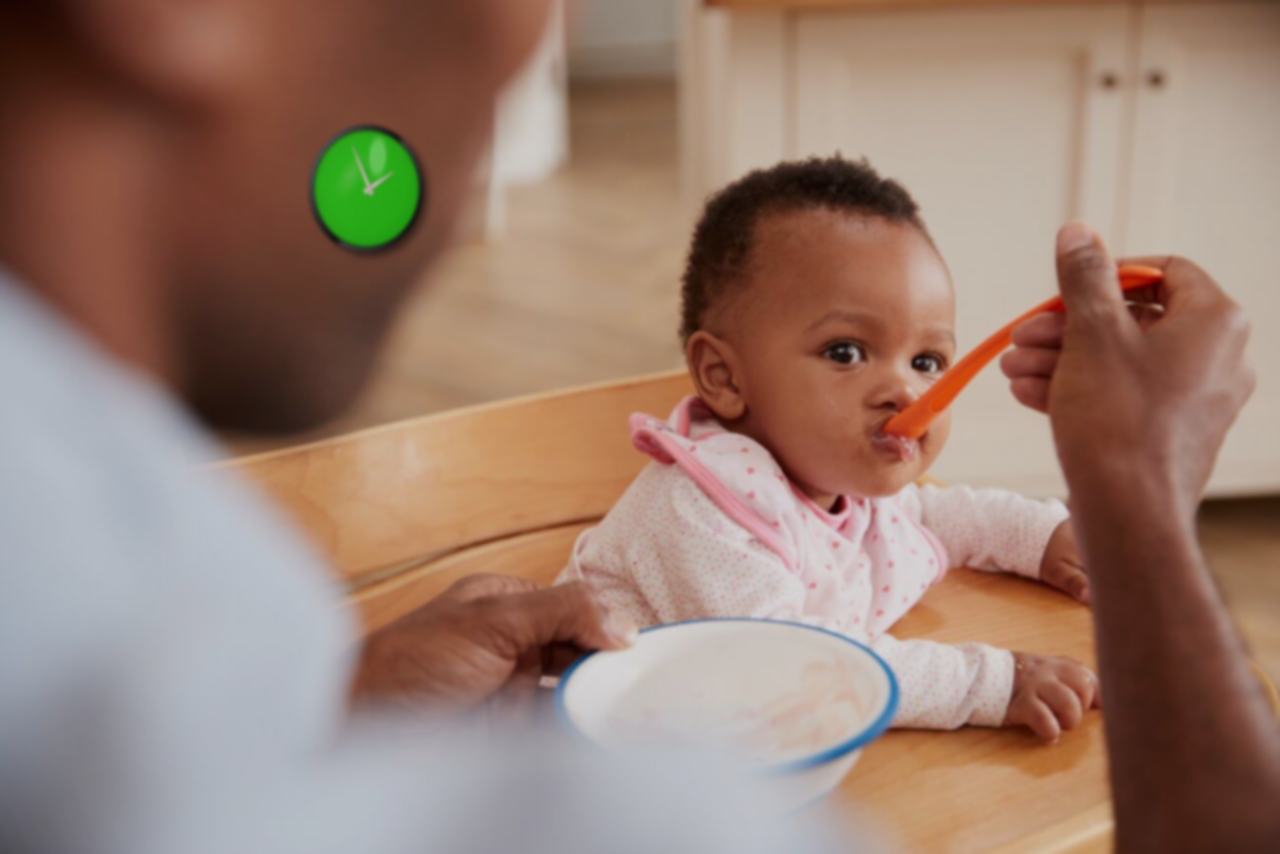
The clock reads 1 h 56 min
